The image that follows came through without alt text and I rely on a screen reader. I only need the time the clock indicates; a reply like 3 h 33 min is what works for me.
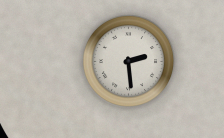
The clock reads 2 h 29 min
